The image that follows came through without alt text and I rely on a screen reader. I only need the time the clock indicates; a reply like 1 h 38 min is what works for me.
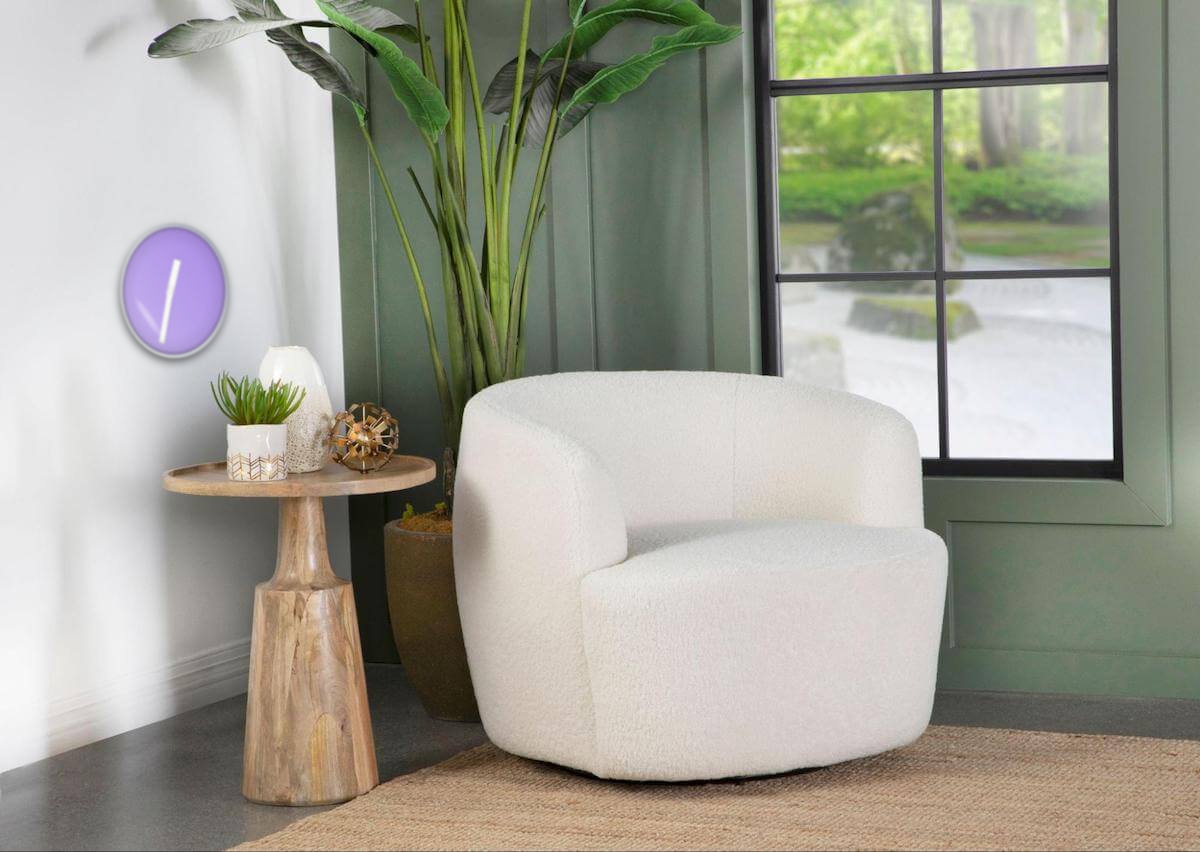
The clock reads 12 h 32 min
